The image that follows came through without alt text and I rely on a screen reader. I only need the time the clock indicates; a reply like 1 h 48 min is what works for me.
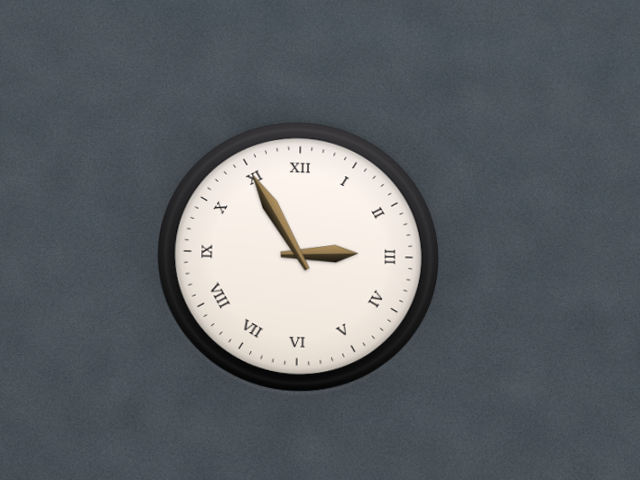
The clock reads 2 h 55 min
